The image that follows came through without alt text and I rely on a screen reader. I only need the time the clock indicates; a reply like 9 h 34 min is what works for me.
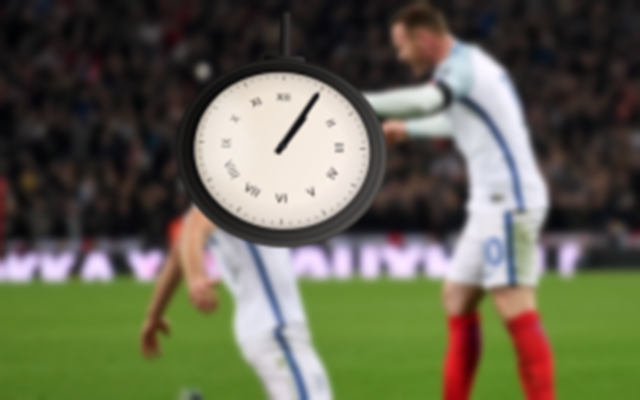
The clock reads 1 h 05 min
